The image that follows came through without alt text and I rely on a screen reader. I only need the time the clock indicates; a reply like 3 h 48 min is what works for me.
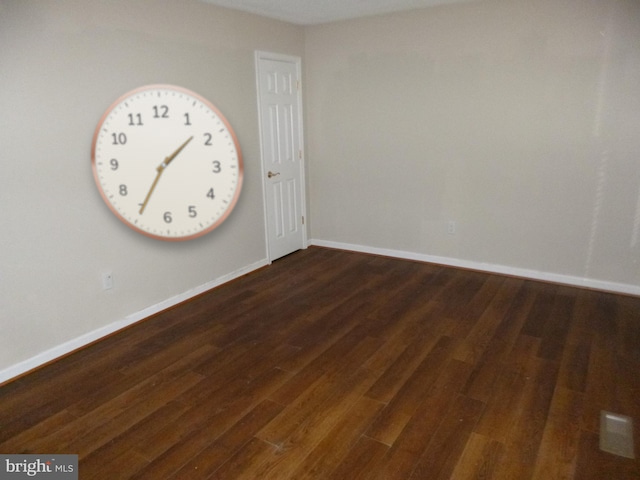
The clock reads 1 h 35 min
